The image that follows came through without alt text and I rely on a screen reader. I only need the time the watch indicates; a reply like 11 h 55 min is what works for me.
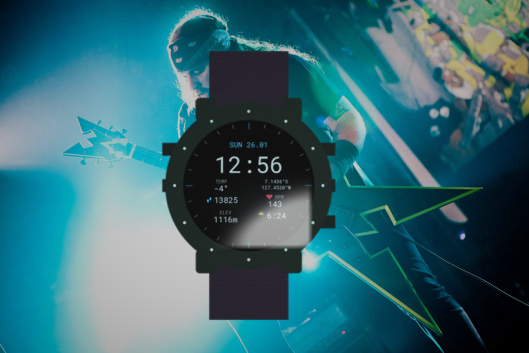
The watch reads 12 h 56 min
